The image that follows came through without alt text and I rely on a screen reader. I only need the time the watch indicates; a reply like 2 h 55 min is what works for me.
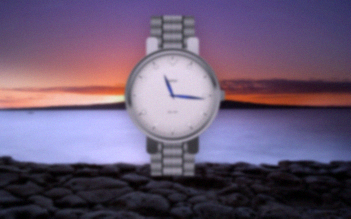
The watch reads 11 h 16 min
